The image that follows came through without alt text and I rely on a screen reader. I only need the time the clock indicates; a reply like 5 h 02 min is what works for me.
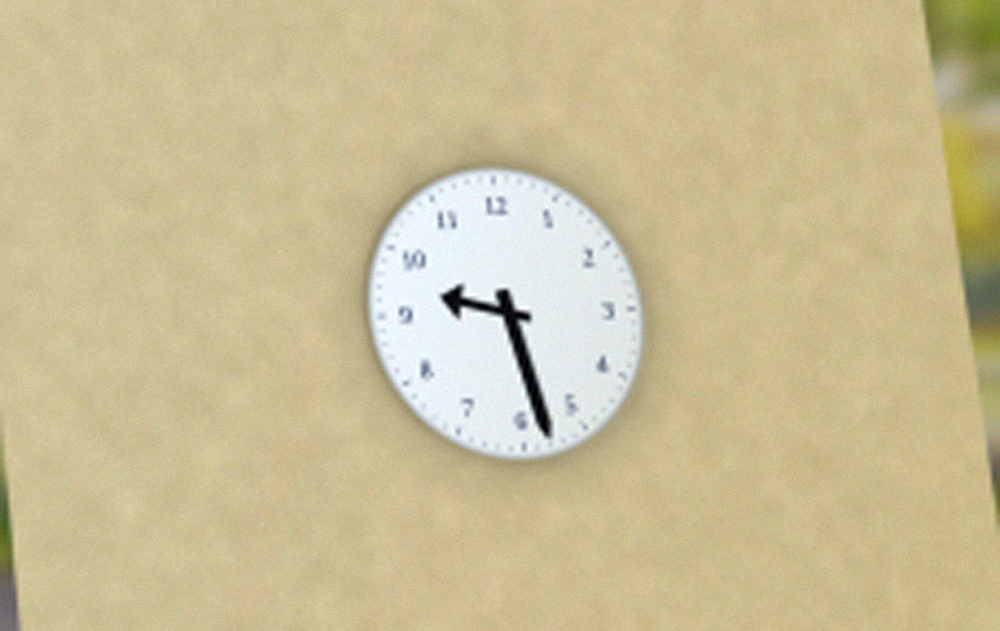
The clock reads 9 h 28 min
